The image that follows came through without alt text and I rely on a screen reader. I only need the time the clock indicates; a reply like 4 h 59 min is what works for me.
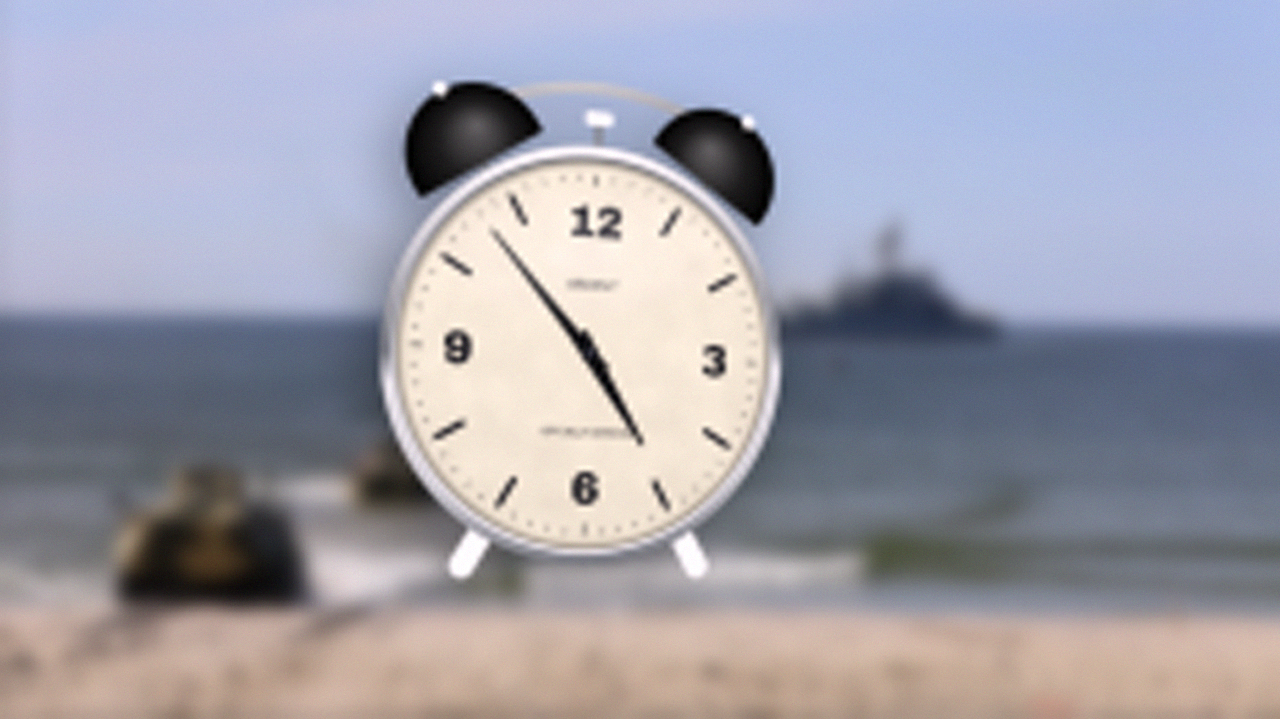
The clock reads 4 h 53 min
